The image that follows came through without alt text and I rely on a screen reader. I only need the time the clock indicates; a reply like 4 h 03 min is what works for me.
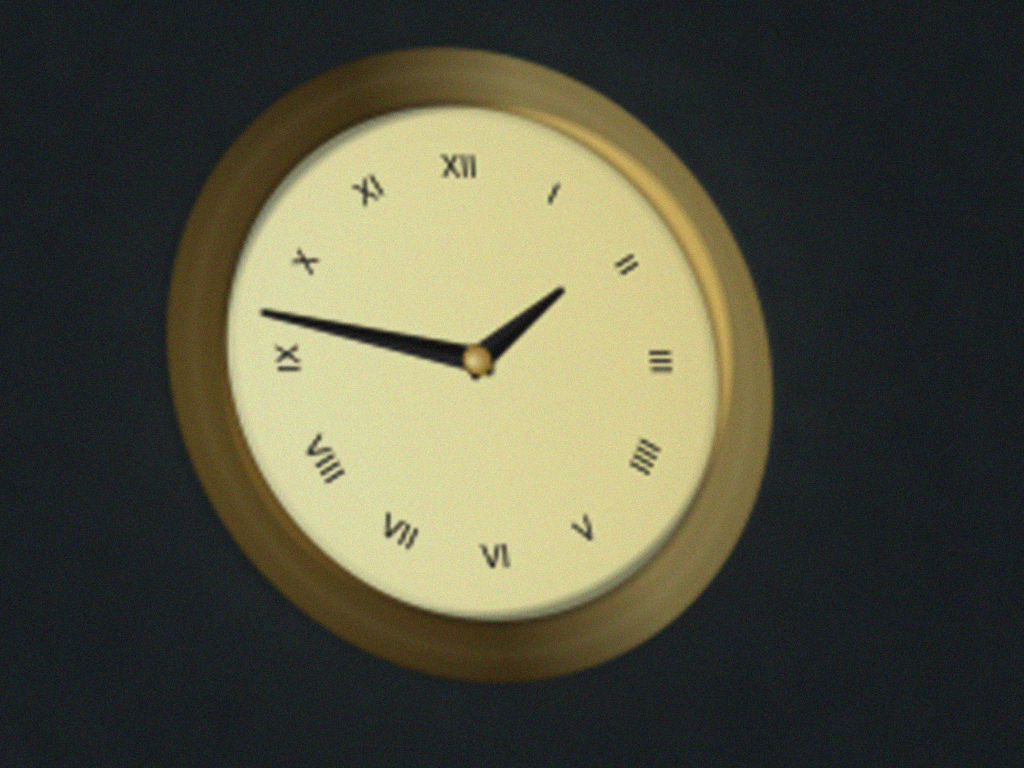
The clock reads 1 h 47 min
